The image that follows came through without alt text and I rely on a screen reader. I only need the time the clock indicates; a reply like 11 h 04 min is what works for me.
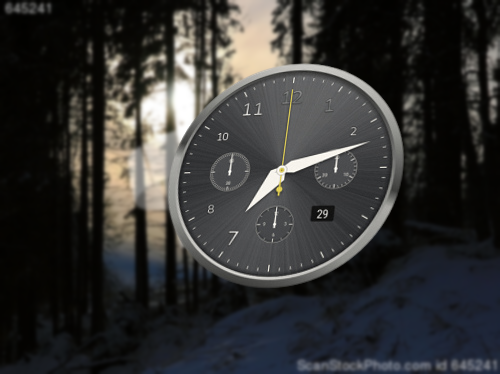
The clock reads 7 h 12 min
